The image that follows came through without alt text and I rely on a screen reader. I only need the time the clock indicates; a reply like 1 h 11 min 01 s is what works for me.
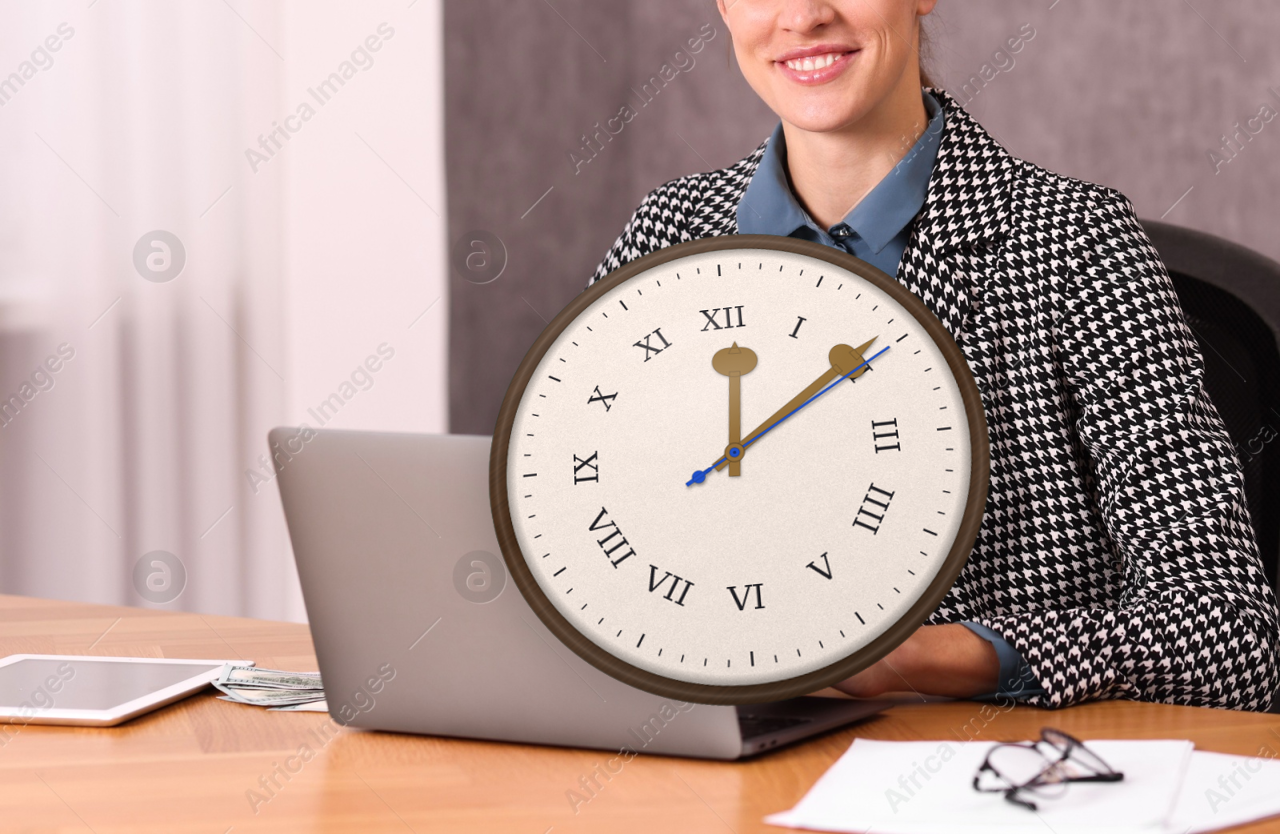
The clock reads 12 h 09 min 10 s
